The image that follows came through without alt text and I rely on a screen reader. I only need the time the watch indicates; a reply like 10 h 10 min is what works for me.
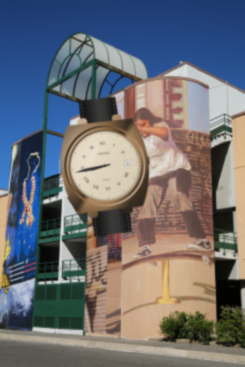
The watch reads 8 h 44 min
